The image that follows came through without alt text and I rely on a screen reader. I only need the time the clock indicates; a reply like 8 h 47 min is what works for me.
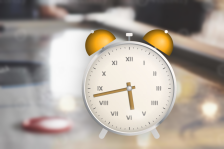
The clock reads 5 h 43 min
